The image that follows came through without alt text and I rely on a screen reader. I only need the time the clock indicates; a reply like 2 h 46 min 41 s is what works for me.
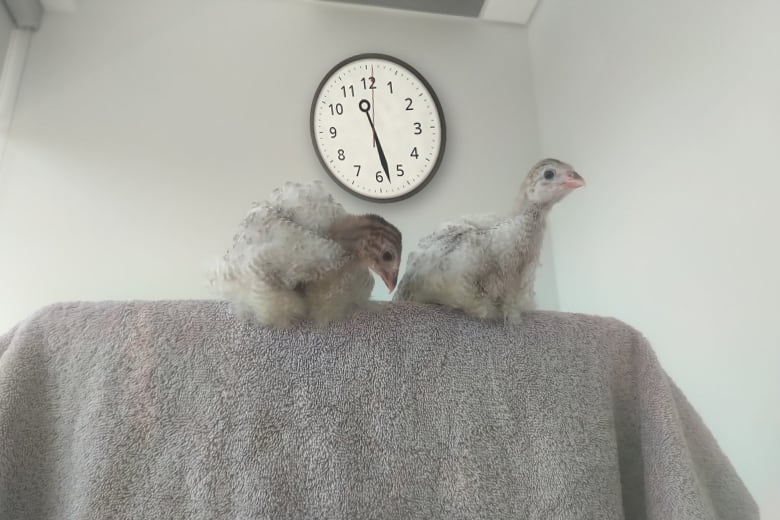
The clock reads 11 h 28 min 01 s
